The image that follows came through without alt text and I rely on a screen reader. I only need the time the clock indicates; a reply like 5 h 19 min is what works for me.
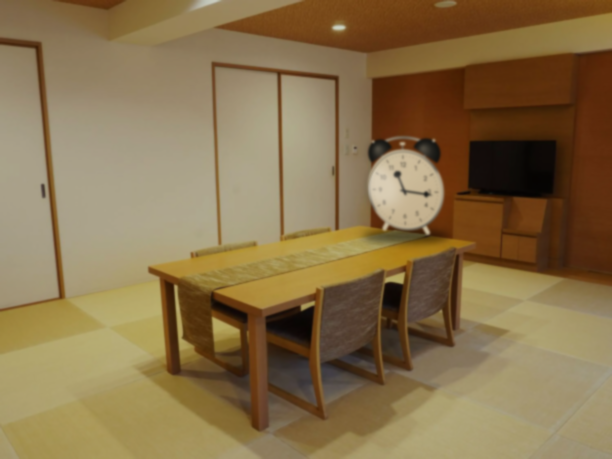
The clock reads 11 h 16 min
